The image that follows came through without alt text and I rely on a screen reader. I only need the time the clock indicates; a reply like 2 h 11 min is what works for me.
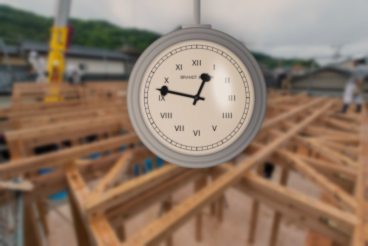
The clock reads 12 h 47 min
